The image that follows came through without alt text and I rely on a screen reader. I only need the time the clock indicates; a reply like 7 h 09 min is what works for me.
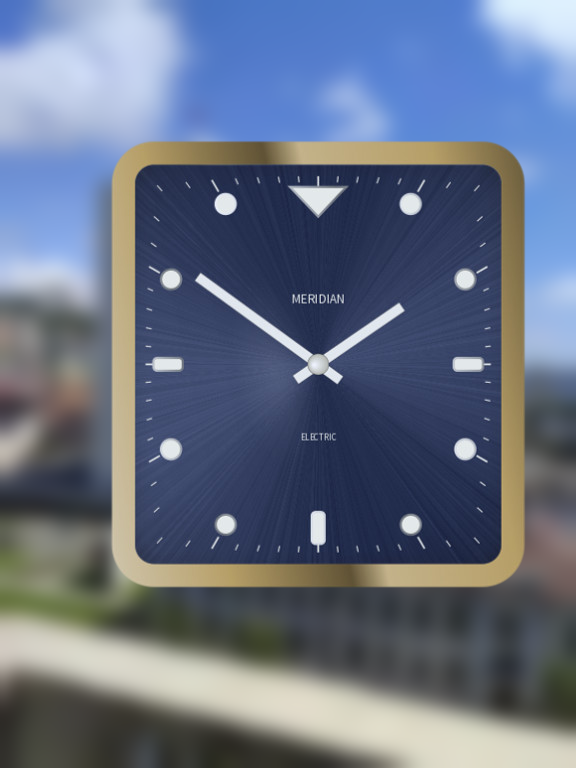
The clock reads 1 h 51 min
